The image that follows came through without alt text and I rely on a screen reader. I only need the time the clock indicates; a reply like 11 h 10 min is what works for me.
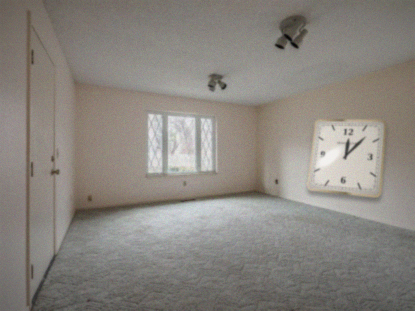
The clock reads 12 h 07 min
